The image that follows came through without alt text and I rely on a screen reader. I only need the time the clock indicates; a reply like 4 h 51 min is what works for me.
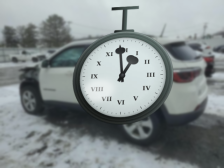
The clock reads 12 h 59 min
